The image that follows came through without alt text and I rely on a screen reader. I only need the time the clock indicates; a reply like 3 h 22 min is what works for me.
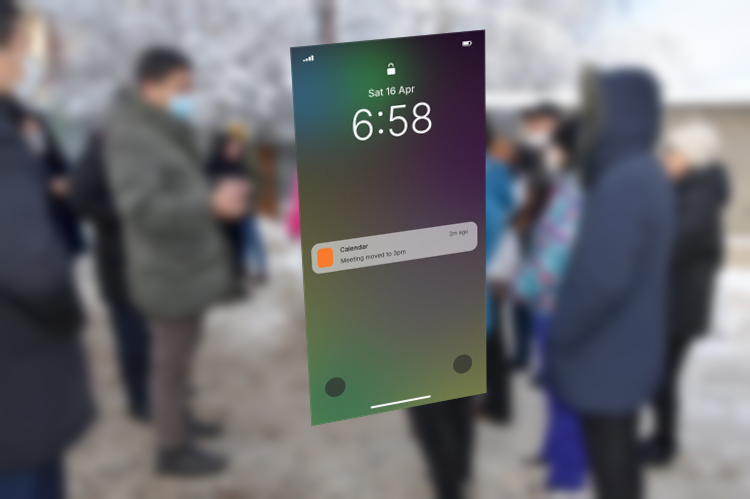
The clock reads 6 h 58 min
